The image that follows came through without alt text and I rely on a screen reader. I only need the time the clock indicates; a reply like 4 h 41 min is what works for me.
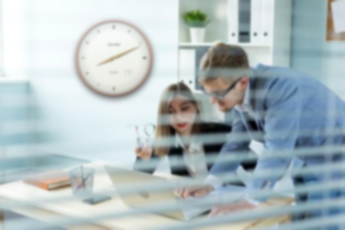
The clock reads 8 h 11 min
